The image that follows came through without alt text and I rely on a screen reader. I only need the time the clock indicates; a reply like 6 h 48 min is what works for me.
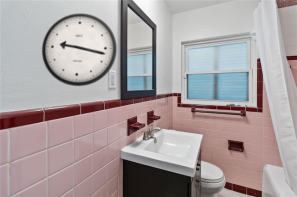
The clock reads 9 h 17 min
